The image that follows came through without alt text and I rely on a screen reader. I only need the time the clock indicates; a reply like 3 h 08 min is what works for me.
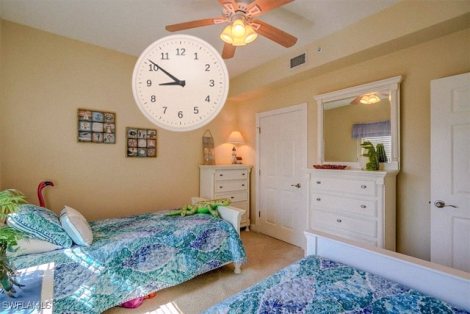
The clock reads 8 h 51 min
